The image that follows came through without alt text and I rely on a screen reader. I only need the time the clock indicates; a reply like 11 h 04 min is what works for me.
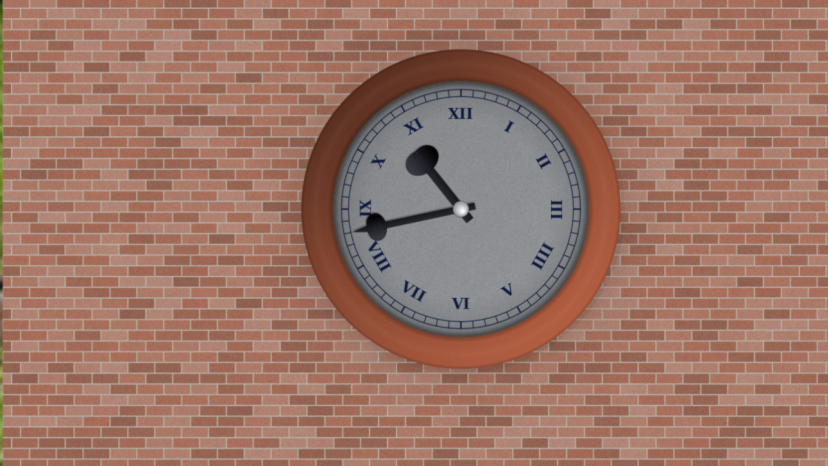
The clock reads 10 h 43 min
